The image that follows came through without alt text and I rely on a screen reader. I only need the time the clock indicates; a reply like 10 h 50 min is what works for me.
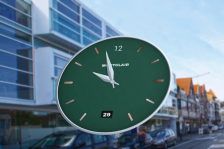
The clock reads 9 h 57 min
